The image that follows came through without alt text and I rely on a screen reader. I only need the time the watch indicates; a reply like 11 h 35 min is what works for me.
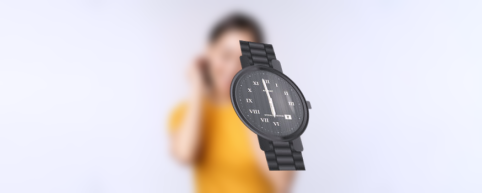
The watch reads 5 h 59 min
